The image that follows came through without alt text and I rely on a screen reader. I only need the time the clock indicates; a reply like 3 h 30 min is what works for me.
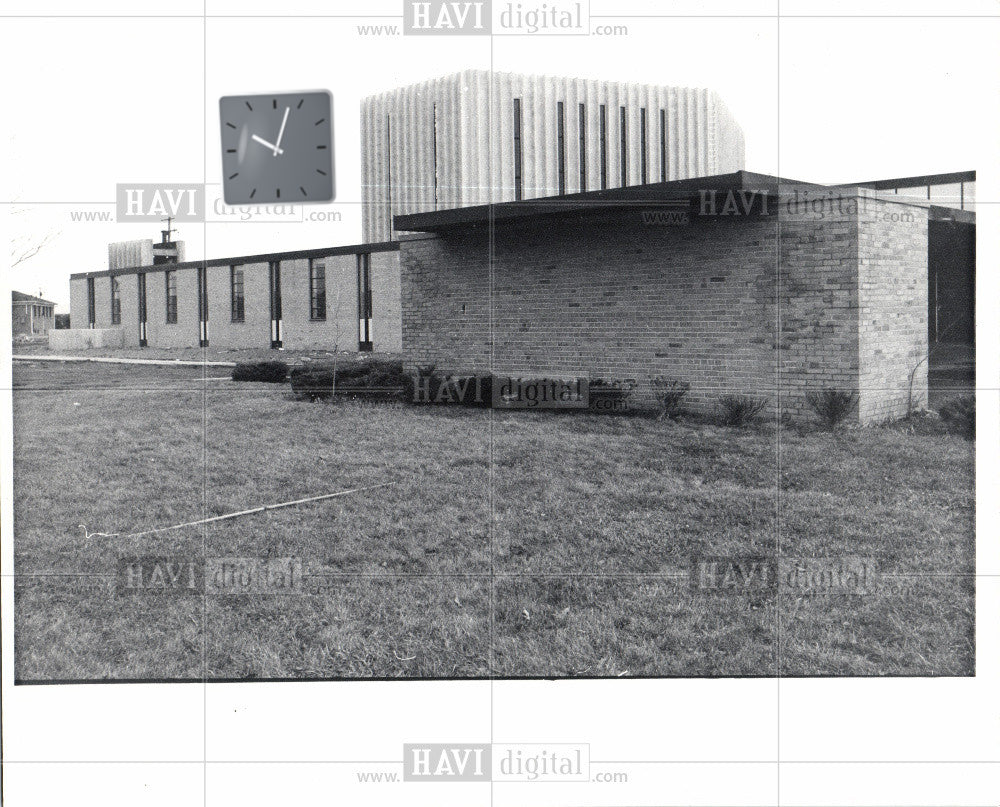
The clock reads 10 h 03 min
